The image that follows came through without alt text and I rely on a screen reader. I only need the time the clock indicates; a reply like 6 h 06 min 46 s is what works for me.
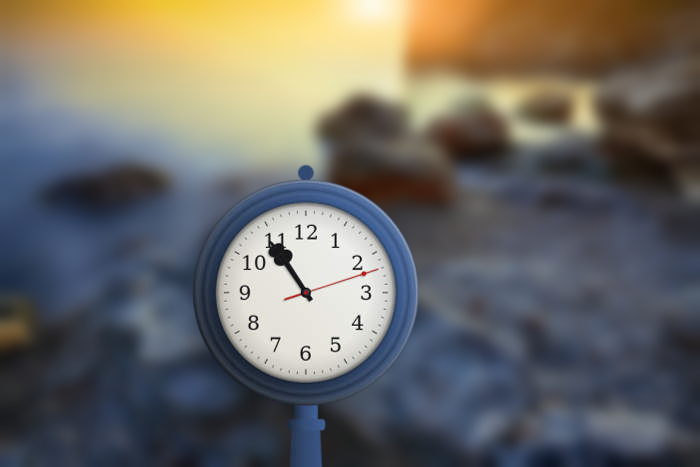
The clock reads 10 h 54 min 12 s
